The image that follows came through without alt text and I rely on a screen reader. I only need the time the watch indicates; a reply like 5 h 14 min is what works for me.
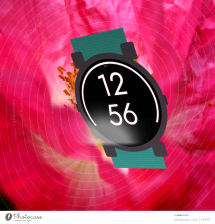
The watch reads 12 h 56 min
